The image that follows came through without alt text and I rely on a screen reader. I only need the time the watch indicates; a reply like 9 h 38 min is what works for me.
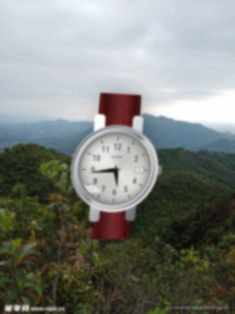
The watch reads 5 h 44 min
